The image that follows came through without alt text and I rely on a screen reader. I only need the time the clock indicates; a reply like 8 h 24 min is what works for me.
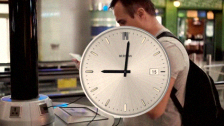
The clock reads 9 h 01 min
